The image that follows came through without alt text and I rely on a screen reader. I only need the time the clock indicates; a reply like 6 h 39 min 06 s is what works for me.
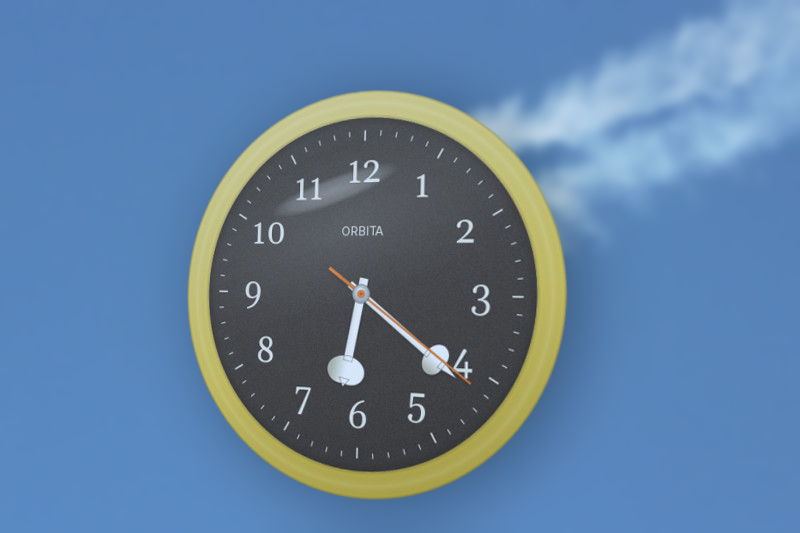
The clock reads 6 h 21 min 21 s
